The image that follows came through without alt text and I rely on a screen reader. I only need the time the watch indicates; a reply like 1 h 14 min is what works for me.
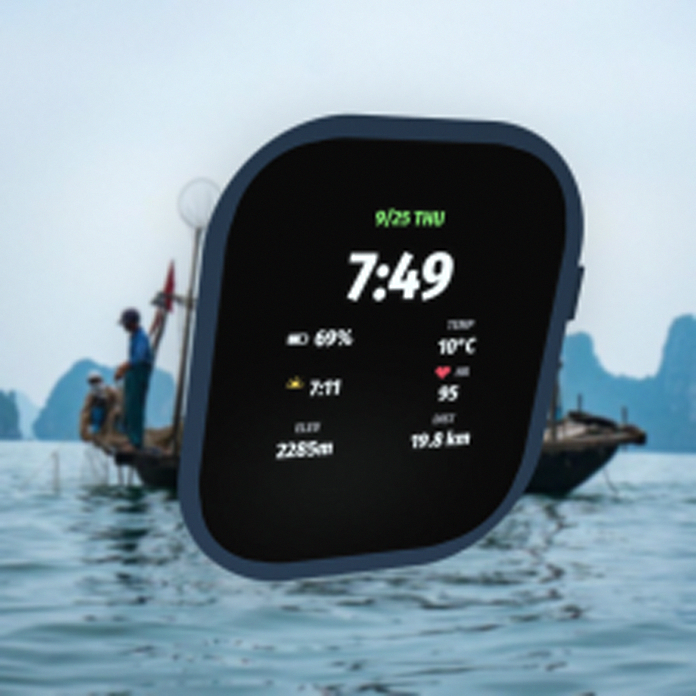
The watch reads 7 h 49 min
